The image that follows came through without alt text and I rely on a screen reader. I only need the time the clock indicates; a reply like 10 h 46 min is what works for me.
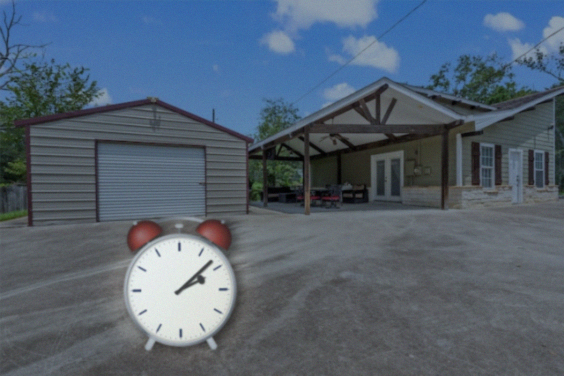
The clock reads 2 h 08 min
